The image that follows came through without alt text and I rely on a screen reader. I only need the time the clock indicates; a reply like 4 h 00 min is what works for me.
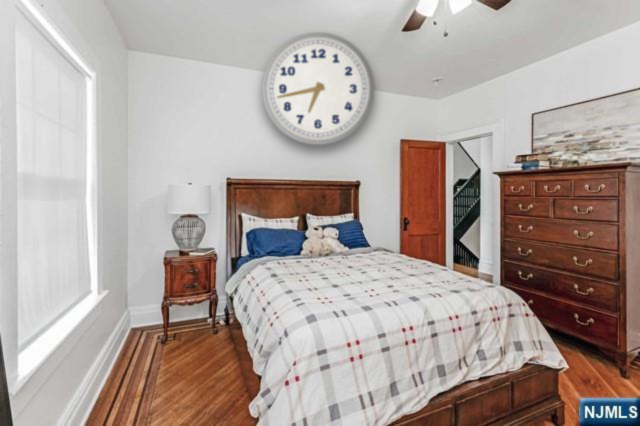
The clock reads 6 h 43 min
